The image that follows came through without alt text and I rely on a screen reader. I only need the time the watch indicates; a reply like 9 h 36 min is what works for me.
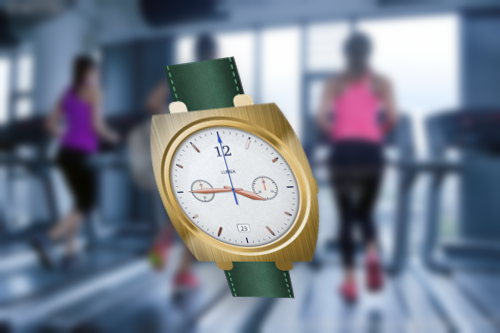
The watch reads 3 h 45 min
